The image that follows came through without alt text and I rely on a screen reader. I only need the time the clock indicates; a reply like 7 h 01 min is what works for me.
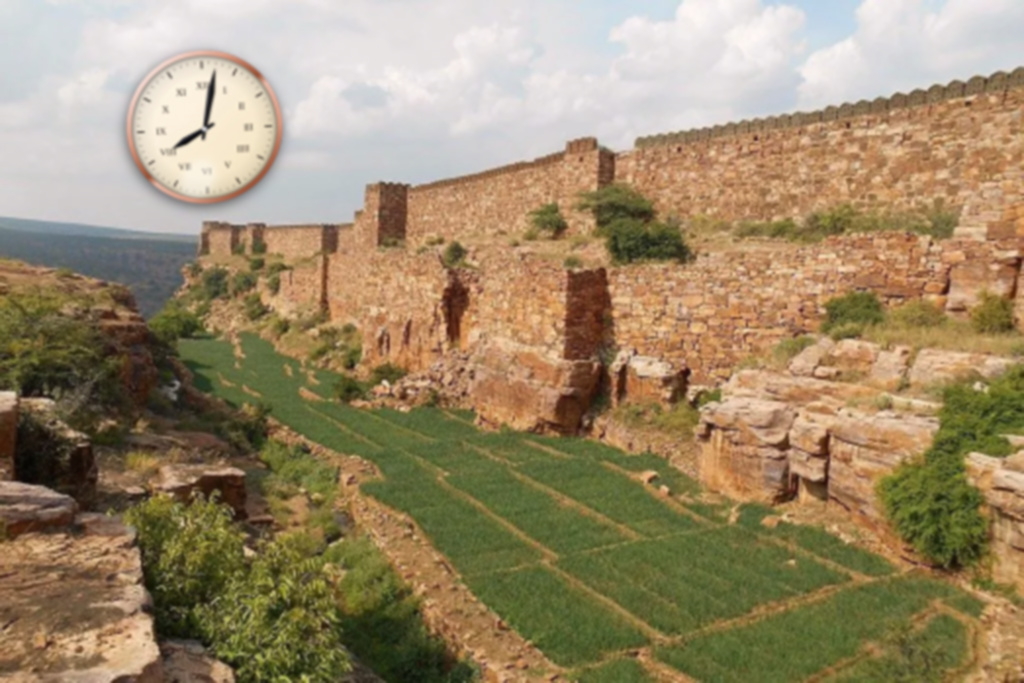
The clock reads 8 h 02 min
